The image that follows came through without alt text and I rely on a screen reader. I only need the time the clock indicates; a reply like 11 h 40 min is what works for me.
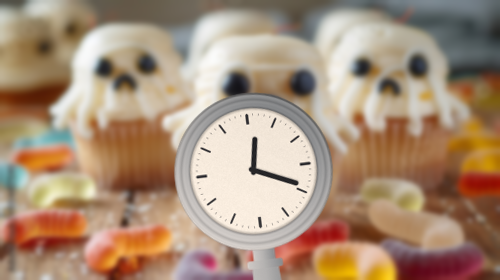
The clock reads 12 h 19 min
